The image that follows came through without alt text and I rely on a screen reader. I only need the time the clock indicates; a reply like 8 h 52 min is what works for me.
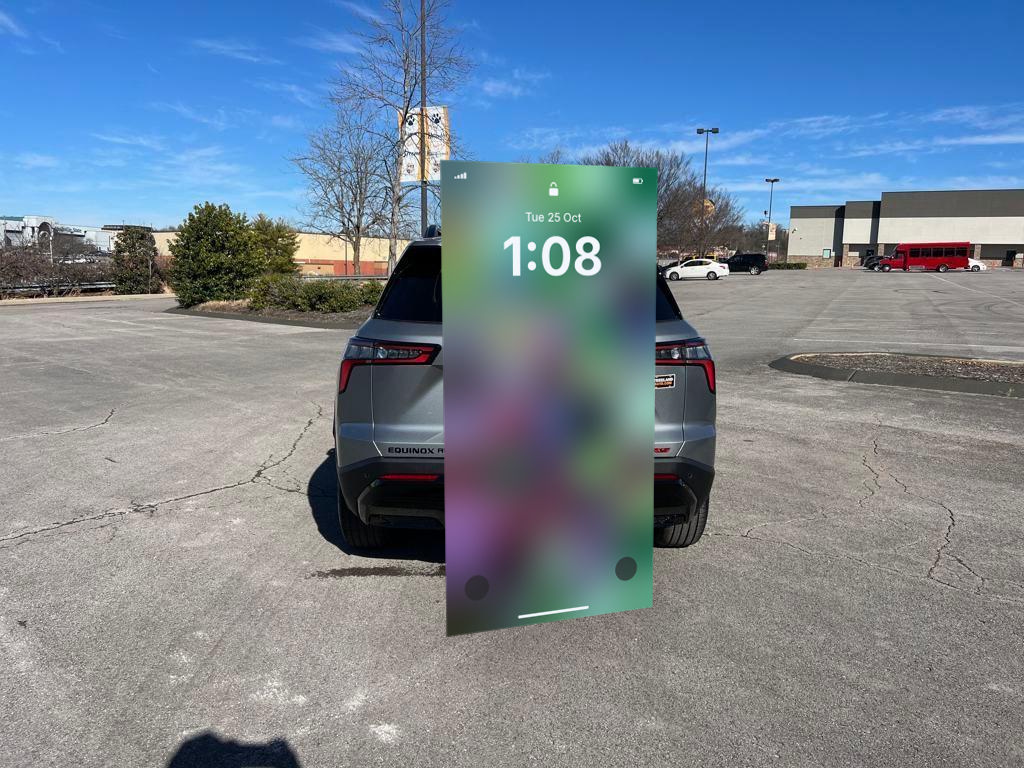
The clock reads 1 h 08 min
